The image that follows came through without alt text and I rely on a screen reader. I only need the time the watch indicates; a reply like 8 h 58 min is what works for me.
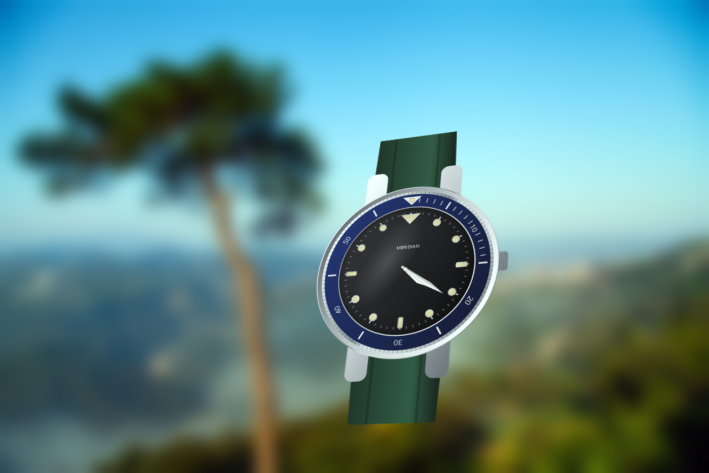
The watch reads 4 h 21 min
